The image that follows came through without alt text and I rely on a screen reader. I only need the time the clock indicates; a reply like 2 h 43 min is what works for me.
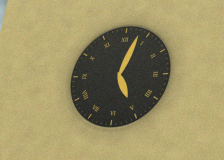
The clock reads 5 h 03 min
